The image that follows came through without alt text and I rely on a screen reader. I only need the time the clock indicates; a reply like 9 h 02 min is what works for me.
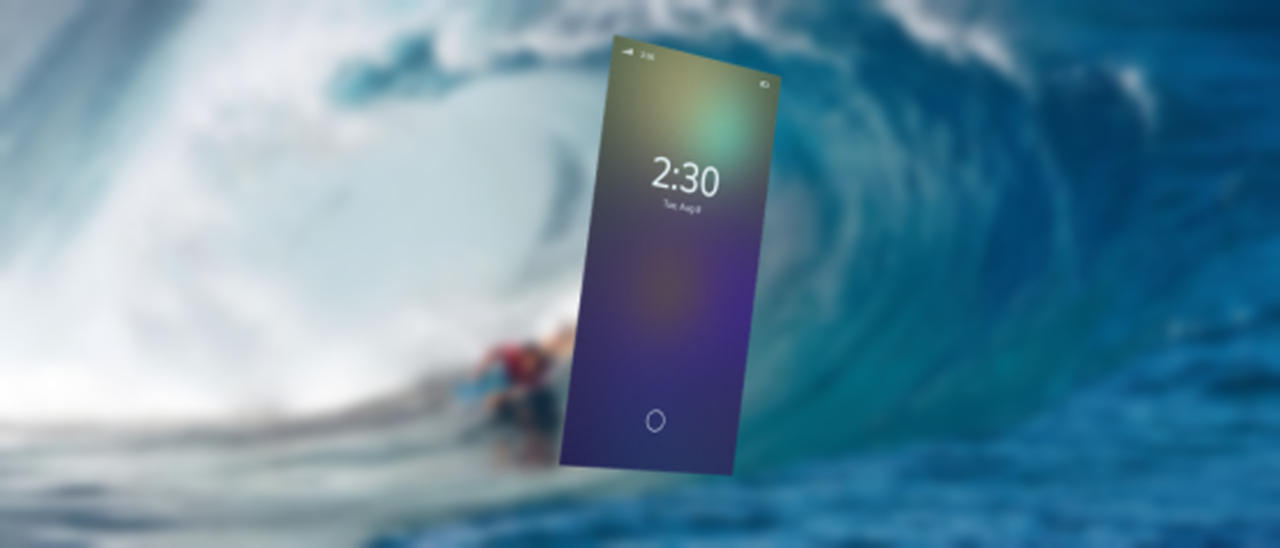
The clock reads 2 h 30 min
